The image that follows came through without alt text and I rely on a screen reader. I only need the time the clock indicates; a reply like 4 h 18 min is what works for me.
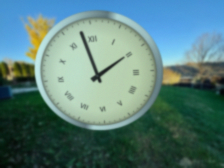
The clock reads 1 h 58 min
